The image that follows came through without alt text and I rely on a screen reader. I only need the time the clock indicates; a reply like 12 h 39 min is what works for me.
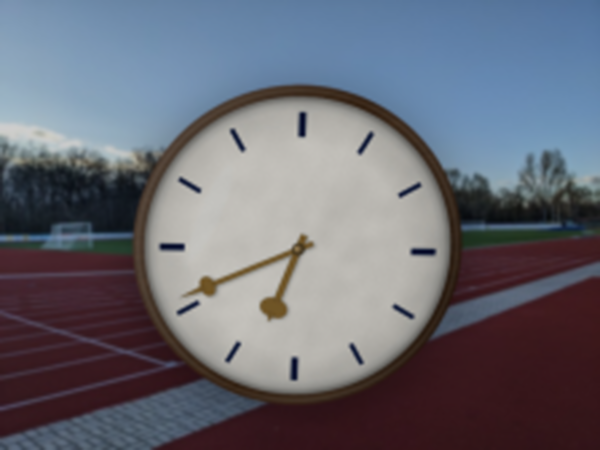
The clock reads 6 h 41 min
